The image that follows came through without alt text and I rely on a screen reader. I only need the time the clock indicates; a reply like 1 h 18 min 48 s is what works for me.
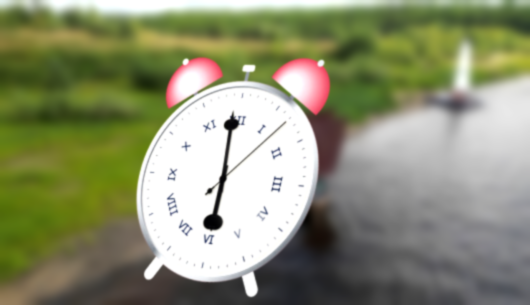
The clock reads 5 h 59 min 07 s
